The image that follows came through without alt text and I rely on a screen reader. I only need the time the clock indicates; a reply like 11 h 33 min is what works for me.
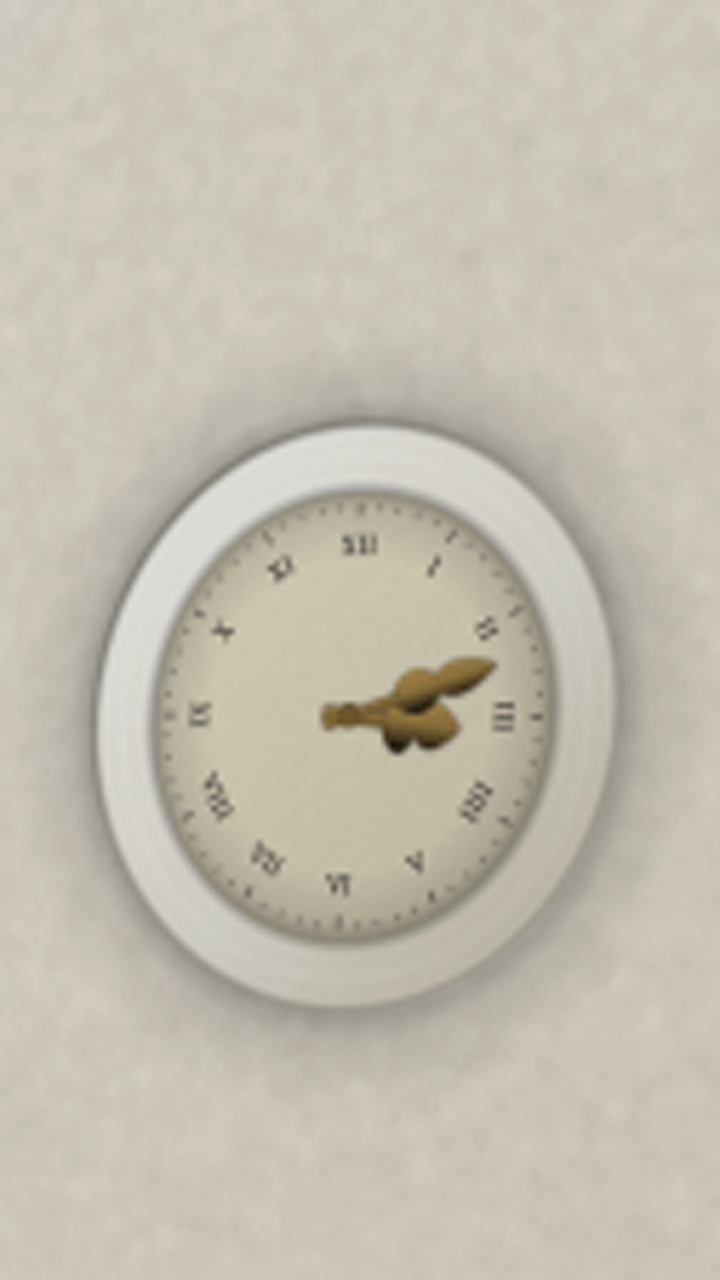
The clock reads 3 h 12 min
